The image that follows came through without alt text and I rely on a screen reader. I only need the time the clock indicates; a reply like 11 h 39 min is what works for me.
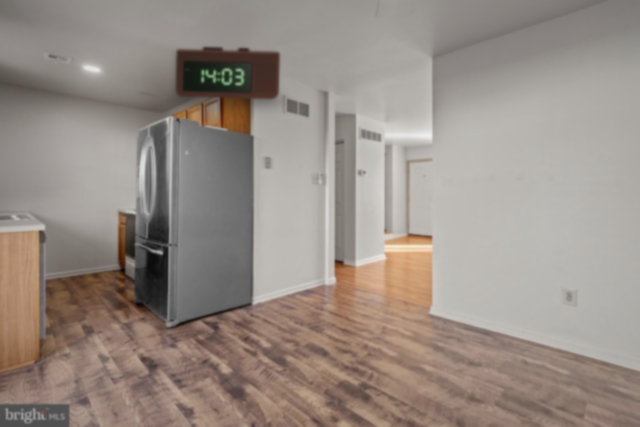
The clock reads 14 h 03 min
